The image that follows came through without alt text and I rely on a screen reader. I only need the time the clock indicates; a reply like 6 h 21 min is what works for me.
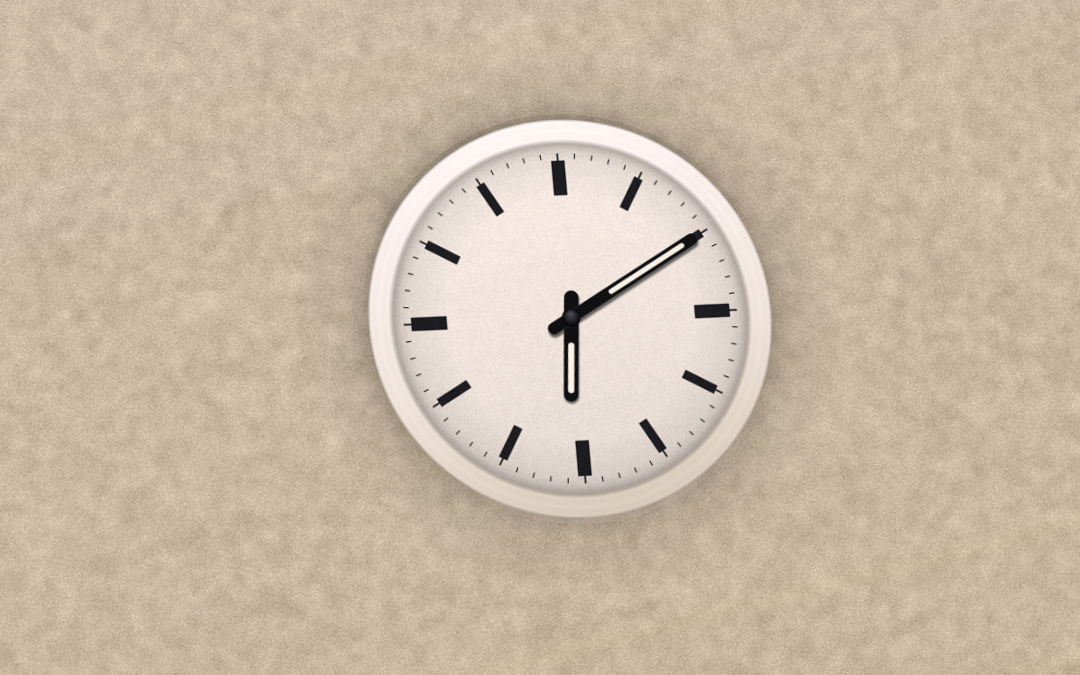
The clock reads 6 h 10 min
